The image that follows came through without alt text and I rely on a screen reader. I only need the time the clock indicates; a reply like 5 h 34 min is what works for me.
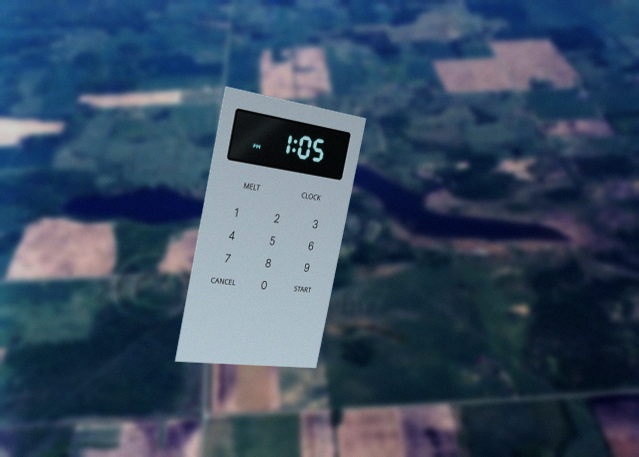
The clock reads 1 h 05 min
